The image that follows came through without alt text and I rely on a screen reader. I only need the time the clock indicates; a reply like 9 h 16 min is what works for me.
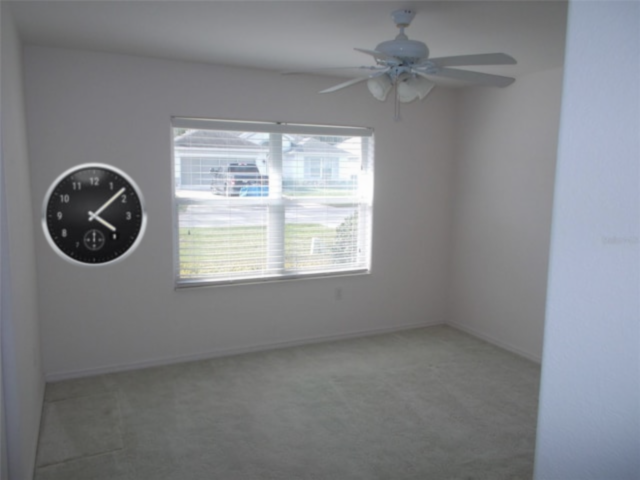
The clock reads 4 h 08 min
